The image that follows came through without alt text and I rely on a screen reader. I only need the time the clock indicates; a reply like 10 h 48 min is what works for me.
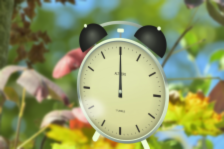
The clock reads 12 h 00 min
